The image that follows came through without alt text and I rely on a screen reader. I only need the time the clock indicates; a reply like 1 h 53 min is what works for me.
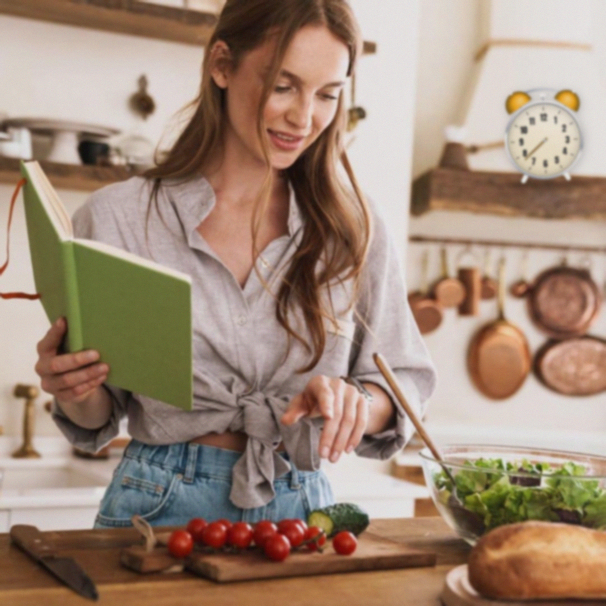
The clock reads 7 h 38 min
